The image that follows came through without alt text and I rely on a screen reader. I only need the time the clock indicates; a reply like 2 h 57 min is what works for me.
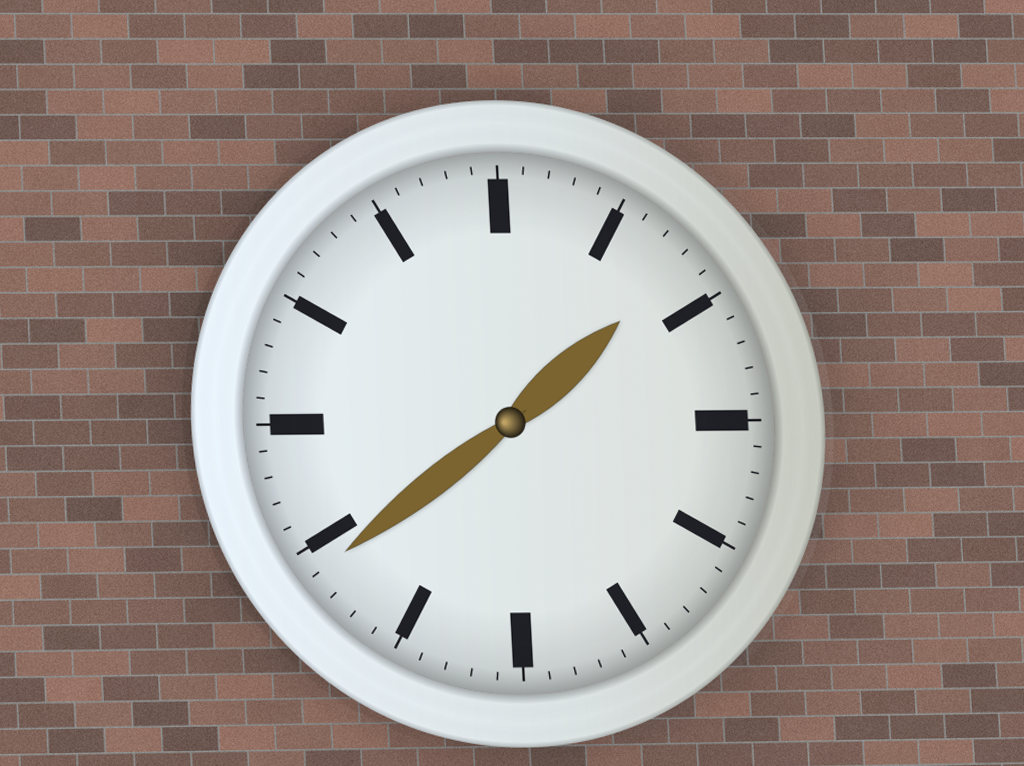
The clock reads 1 h 39 min
